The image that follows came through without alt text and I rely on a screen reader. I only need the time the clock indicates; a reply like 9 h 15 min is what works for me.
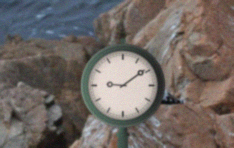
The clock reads 9 h 09 min
